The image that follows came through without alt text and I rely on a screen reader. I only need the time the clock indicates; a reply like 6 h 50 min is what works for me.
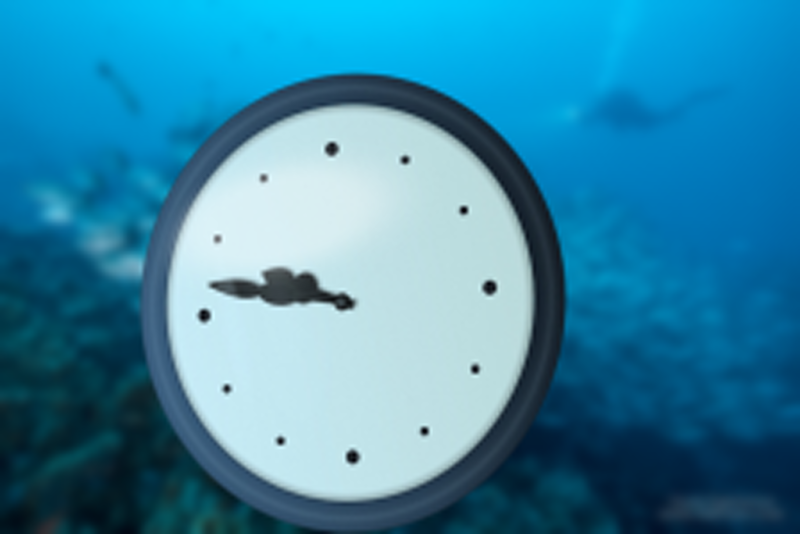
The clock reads 9 h 47 min
